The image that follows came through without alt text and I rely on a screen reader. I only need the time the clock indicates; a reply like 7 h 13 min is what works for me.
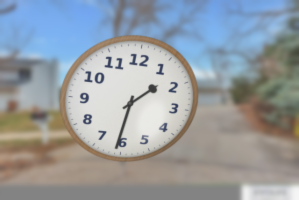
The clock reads 1 h 31 min
